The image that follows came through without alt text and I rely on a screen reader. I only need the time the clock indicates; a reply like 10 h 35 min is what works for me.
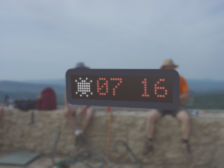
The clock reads 7 h 16 min
